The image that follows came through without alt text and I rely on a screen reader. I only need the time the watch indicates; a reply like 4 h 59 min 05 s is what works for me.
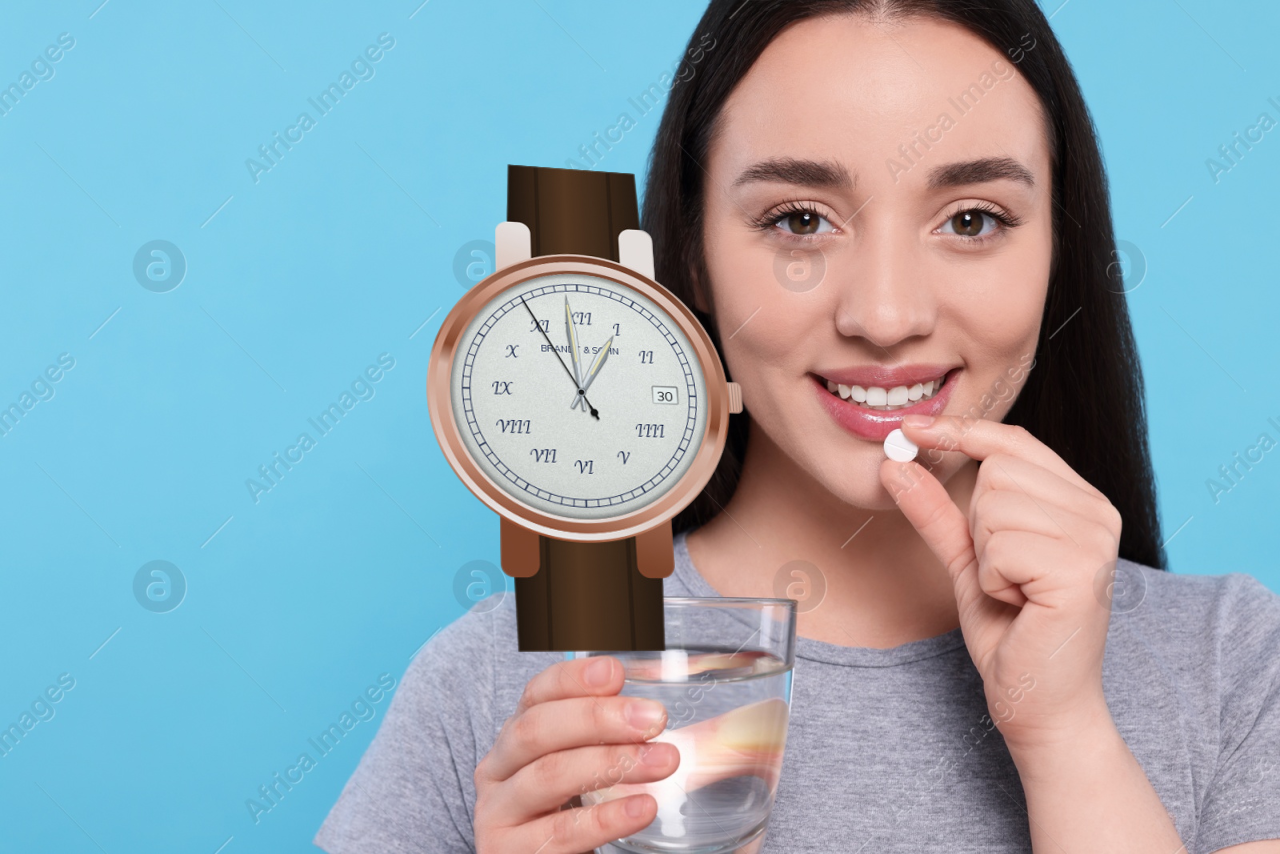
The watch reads 12 h 58 min 55 s
